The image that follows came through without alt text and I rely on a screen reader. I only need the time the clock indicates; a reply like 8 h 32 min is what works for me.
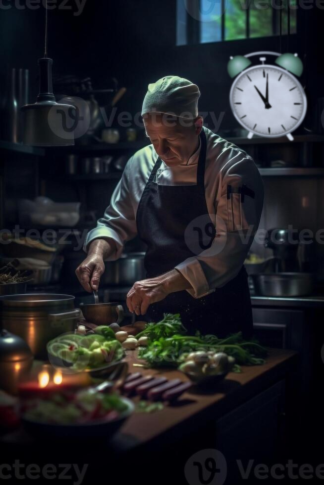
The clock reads 11 h 01 min
